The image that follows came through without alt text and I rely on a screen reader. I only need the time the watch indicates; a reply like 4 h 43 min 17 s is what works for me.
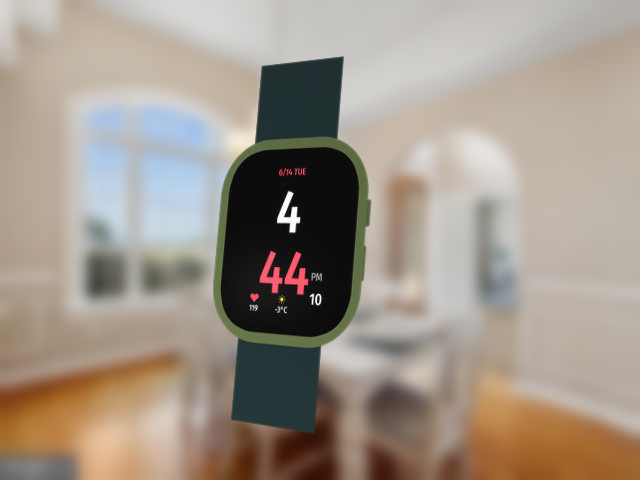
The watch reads 4 h 44 min 10 s
